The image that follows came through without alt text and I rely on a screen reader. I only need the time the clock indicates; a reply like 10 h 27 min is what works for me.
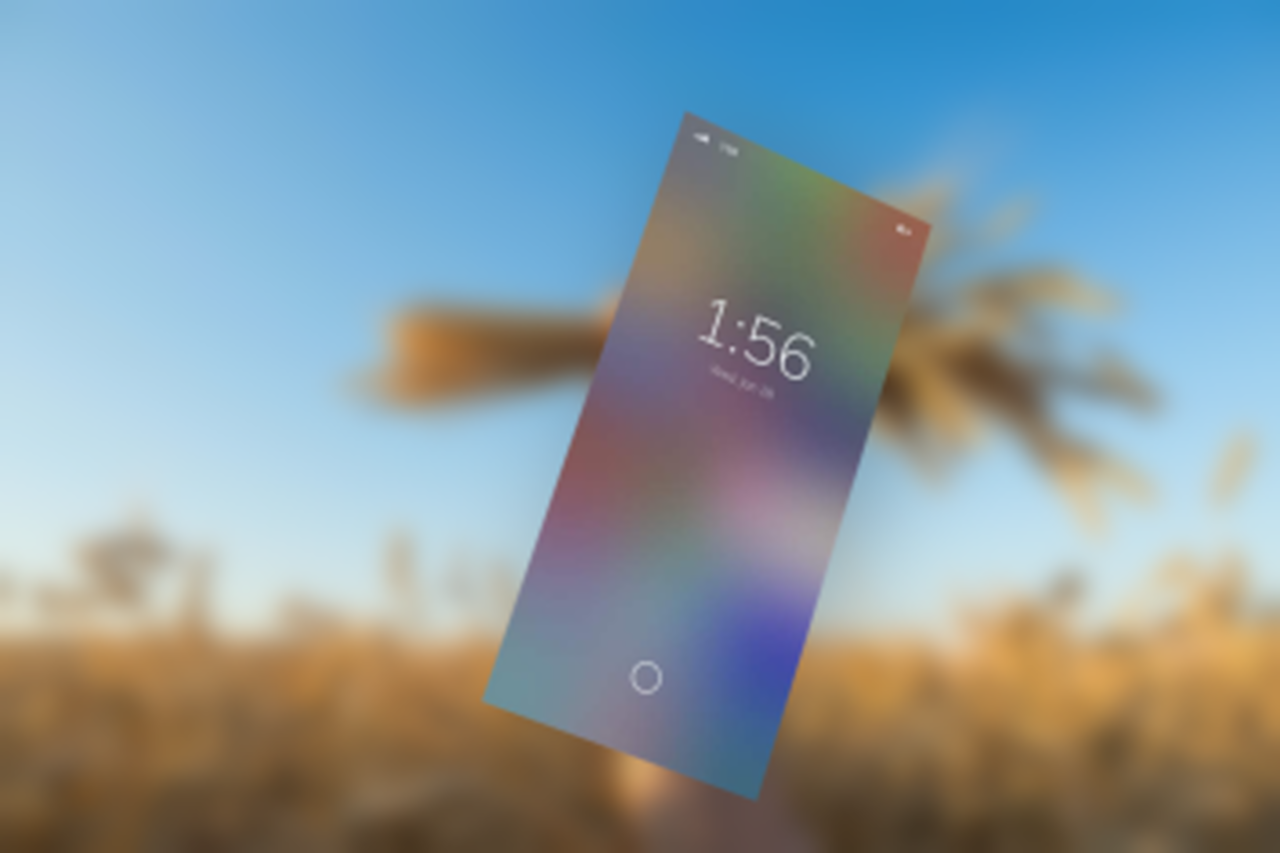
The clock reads 1 h 56 min
